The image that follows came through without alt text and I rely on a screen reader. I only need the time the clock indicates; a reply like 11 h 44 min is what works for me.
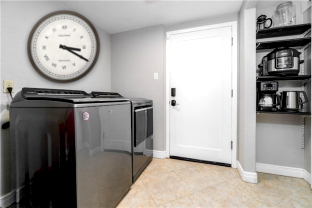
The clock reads 3 h 20 min
